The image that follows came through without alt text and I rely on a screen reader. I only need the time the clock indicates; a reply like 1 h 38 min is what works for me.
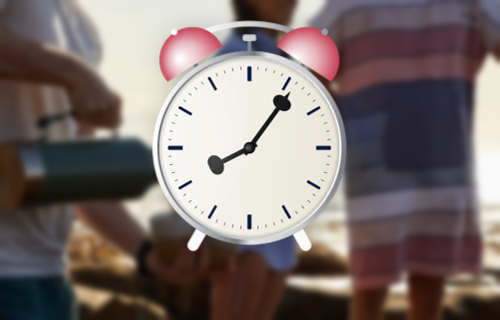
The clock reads 8 h 06 min
